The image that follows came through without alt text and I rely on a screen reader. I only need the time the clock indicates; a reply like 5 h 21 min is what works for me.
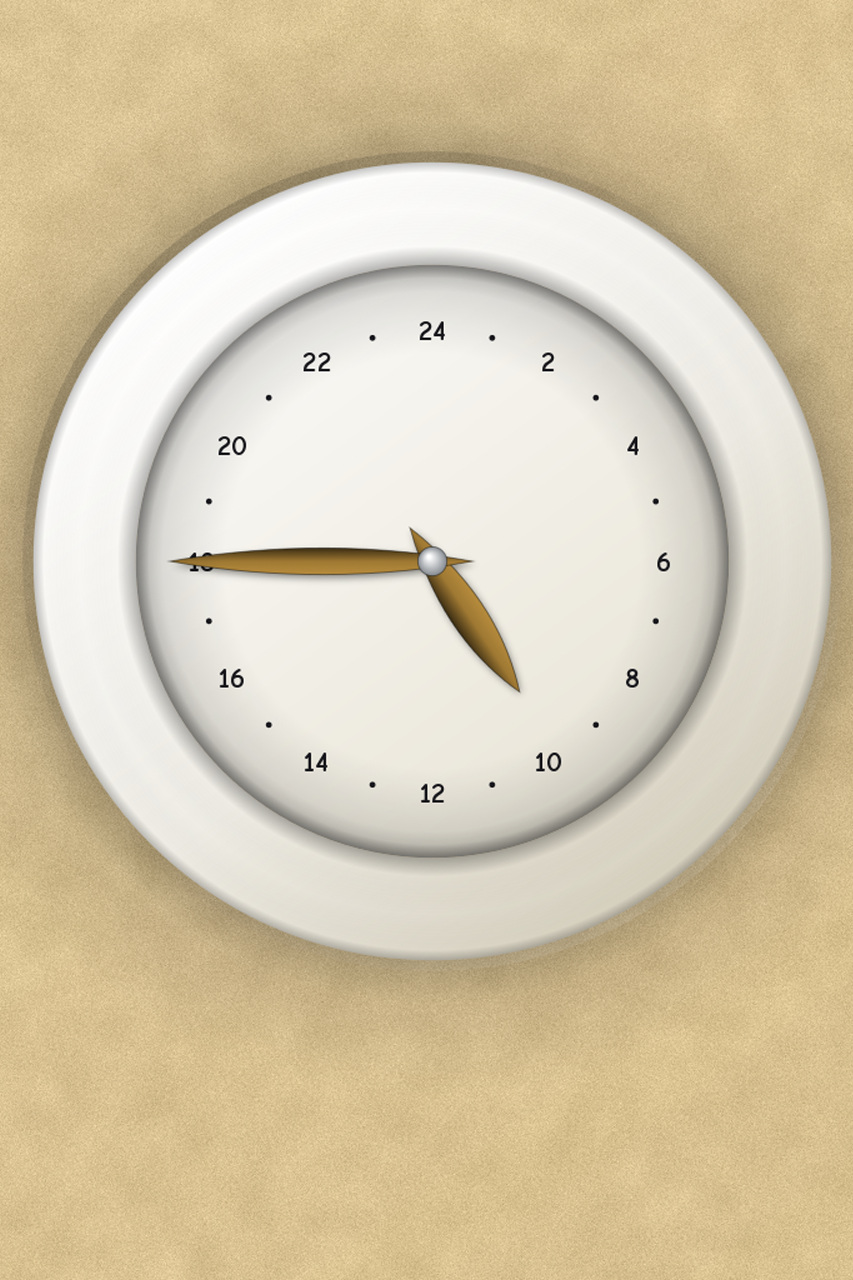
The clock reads 9 h 45 min
